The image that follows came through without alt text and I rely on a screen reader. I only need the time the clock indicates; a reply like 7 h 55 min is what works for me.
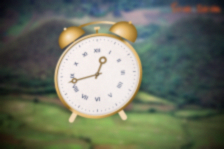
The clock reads 12 h 43 min
